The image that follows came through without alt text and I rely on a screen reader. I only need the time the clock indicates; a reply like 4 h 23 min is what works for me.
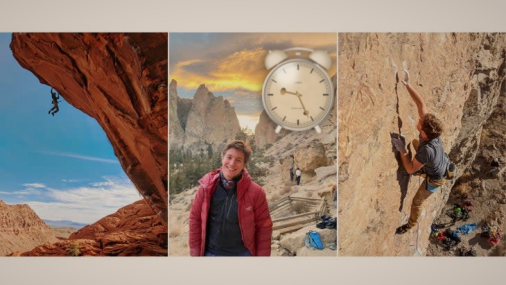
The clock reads 9 h 26 min
